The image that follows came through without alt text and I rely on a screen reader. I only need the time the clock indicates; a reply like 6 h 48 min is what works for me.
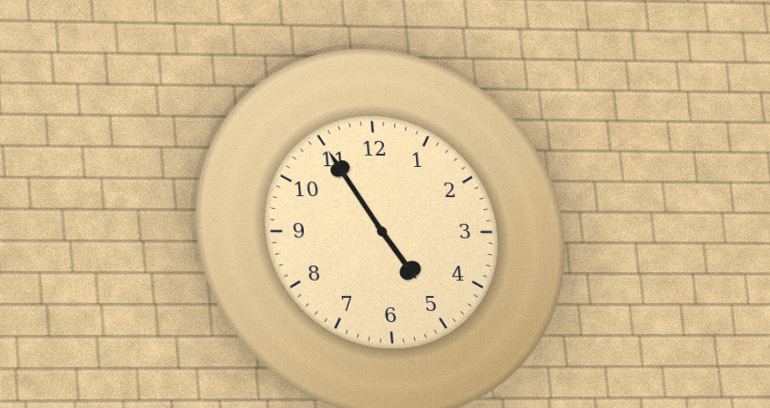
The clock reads 4 h 55 min
